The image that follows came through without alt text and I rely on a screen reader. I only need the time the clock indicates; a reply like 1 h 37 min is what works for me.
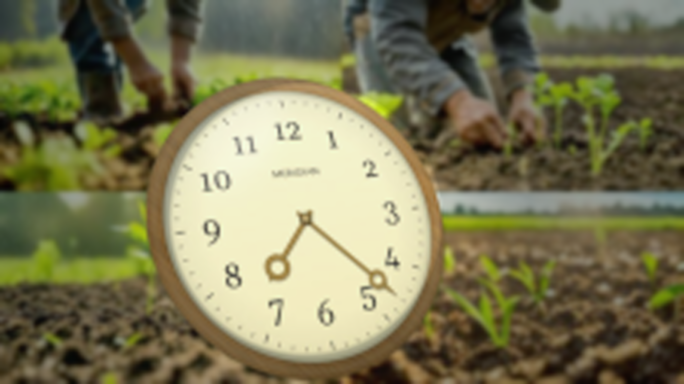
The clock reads 7 h 23 min
